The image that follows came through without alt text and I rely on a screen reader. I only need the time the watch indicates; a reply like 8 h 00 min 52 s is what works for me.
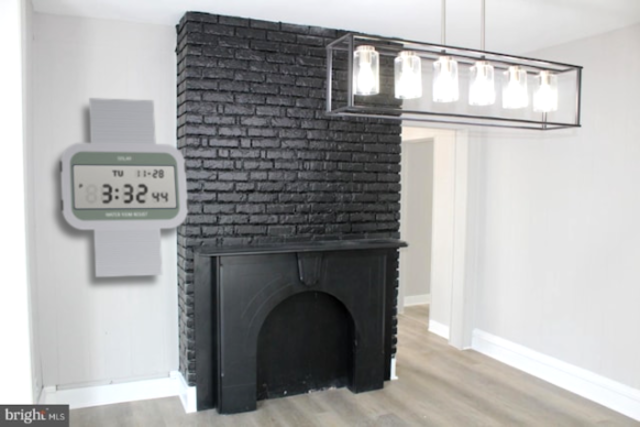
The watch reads 3 h 32 min 44 s
